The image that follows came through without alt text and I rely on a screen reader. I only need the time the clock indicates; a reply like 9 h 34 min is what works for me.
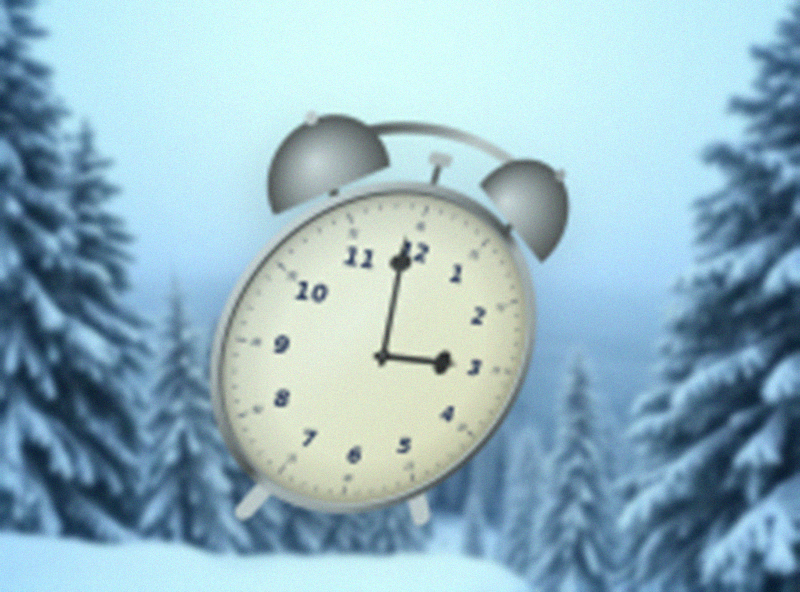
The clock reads 2 h 59 min
